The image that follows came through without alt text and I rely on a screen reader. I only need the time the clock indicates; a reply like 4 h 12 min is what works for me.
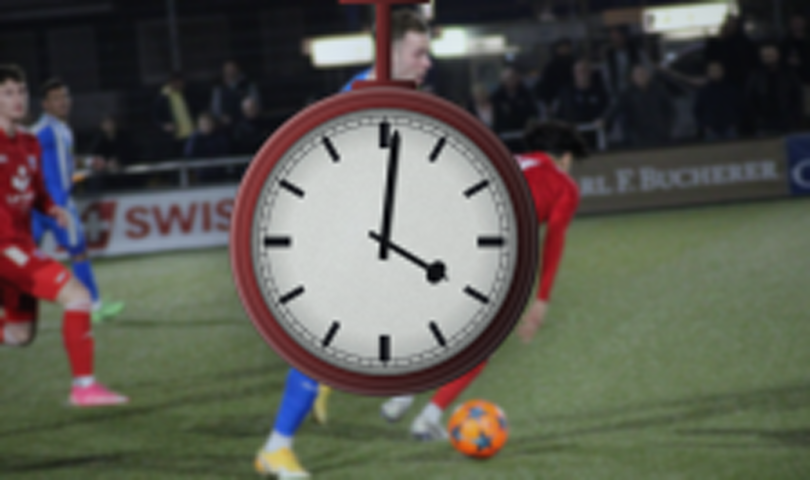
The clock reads 4 h 01 min
